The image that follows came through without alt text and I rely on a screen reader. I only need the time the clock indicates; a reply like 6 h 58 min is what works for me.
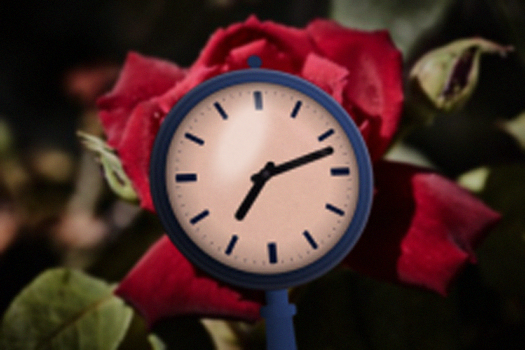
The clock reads 7 h 12 min
